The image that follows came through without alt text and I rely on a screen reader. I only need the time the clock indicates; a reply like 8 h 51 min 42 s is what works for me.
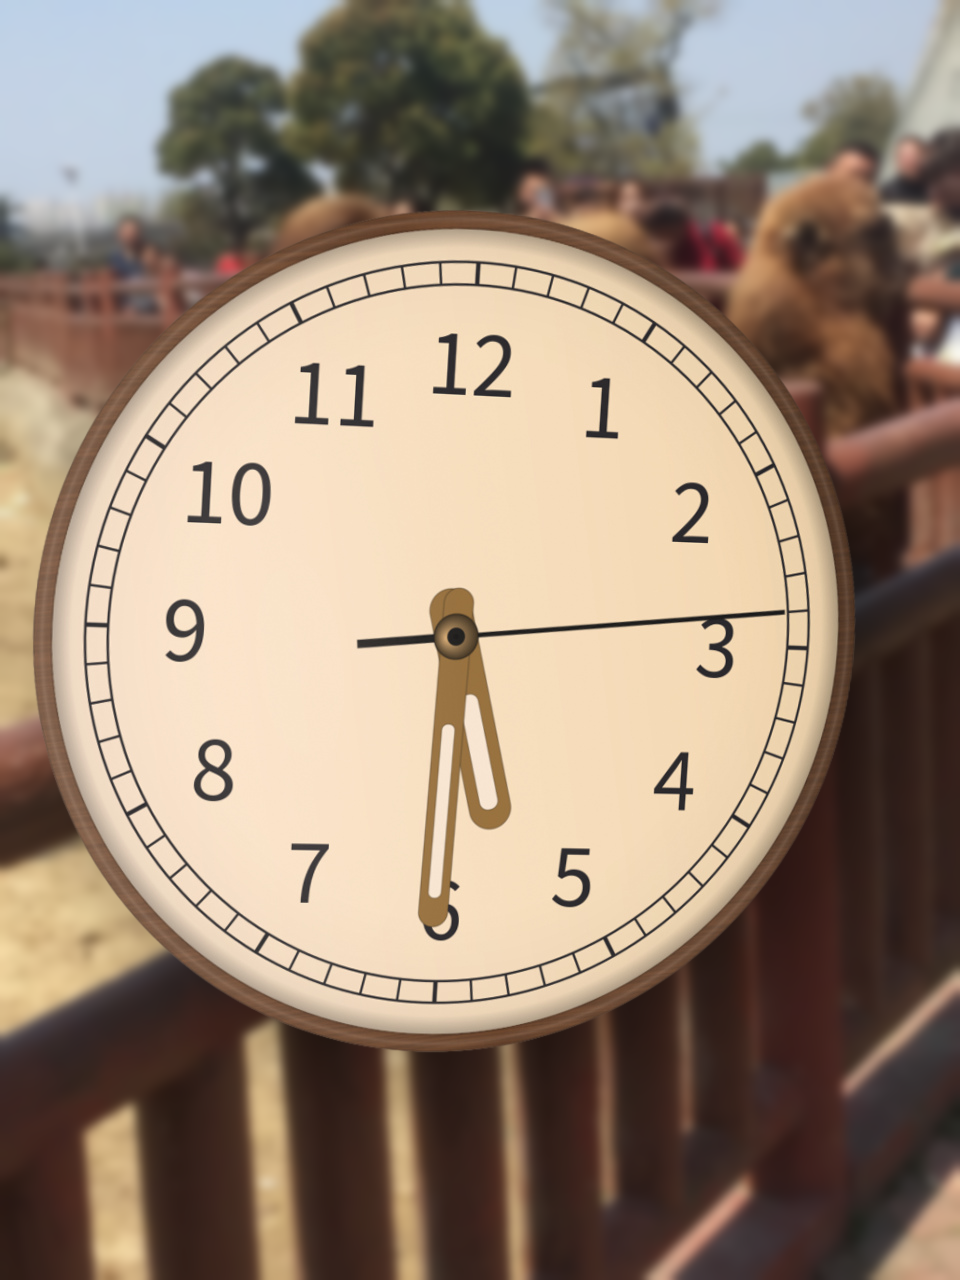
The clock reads 5 h 30 min 14 s
